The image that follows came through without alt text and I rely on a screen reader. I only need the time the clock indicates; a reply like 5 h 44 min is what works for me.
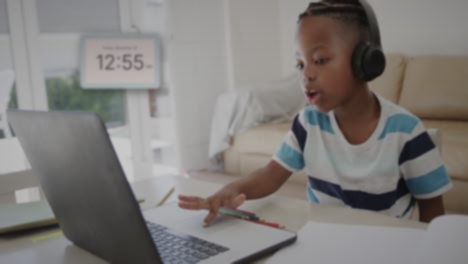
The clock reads 12 h 55 min
